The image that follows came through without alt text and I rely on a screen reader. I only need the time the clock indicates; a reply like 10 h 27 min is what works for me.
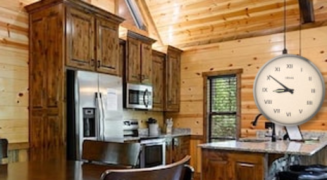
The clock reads 8 h 51 min
